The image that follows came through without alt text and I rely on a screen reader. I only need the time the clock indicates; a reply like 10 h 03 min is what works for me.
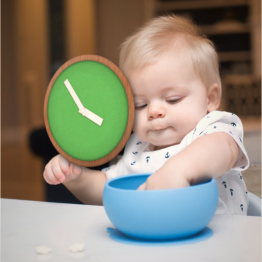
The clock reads 3 h 54 min
